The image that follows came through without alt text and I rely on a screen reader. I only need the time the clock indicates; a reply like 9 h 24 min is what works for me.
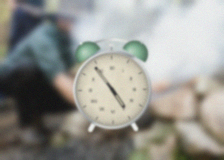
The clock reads 4 h 54 min
